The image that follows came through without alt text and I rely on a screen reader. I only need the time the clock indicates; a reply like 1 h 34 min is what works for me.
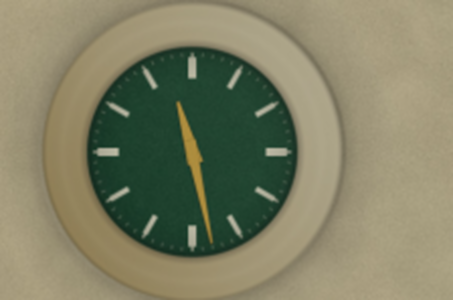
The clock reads 11 h 28 min
